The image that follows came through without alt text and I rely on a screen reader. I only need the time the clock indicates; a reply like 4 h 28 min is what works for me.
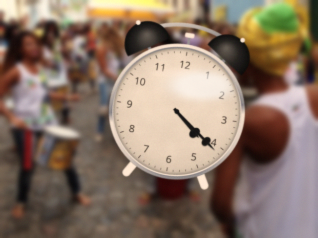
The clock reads 4 h 21 min
